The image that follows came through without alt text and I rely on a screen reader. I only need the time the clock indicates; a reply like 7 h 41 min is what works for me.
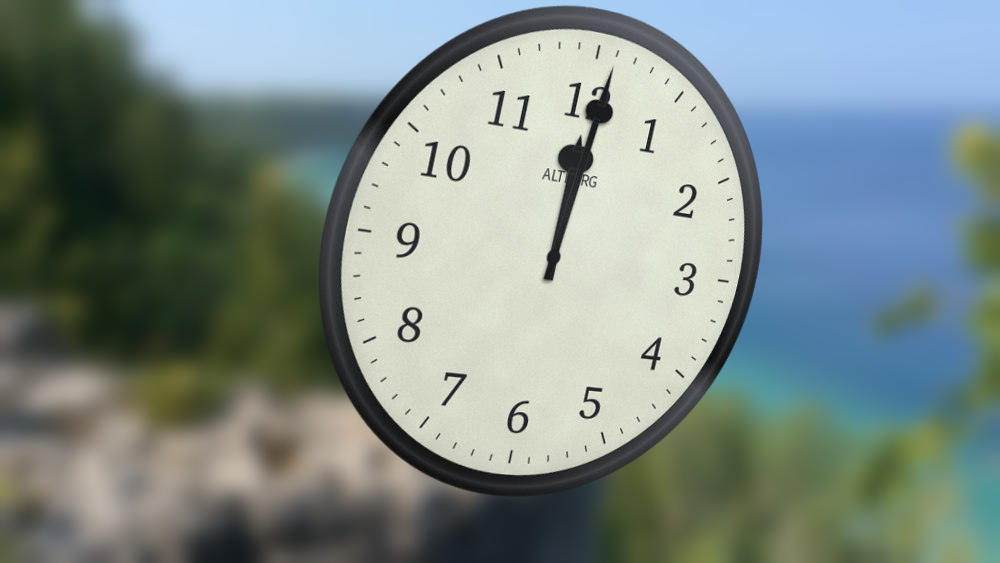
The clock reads 12 h 01 min
